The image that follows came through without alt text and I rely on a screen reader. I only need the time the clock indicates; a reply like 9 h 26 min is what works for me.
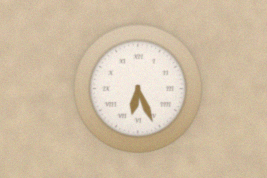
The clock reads 6 h 26 min
